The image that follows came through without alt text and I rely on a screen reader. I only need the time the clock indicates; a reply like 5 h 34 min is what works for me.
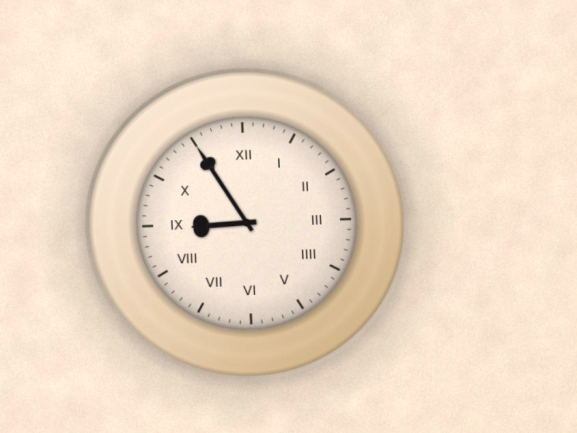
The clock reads 8 h 55 min
